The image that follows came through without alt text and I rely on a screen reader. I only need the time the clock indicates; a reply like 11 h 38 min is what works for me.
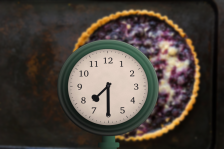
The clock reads 7 h 30 min
